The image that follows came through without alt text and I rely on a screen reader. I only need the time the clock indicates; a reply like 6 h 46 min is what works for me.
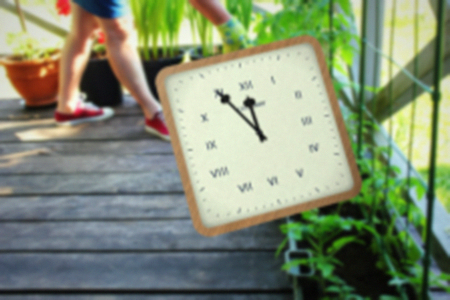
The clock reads 11 h 55 min
